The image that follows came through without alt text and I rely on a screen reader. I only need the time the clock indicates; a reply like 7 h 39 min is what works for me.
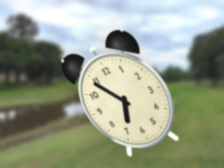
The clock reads 6 h 54 min
